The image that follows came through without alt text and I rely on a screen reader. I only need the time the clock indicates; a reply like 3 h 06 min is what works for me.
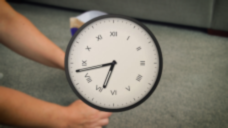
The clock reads 6 h 43 min
